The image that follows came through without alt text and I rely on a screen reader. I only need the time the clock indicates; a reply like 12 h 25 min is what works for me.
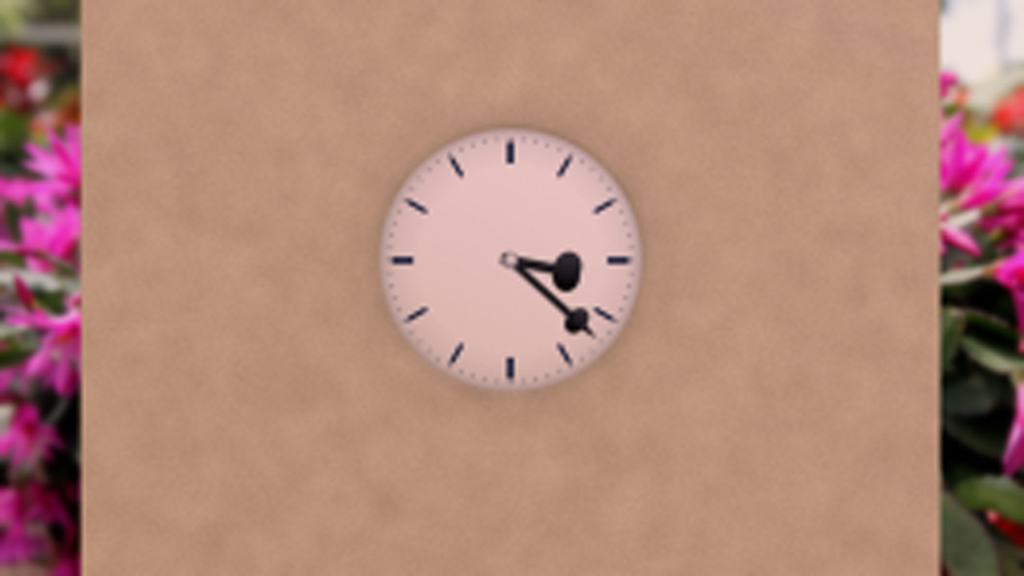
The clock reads 3 h 22 min
